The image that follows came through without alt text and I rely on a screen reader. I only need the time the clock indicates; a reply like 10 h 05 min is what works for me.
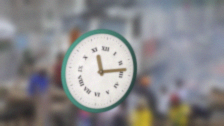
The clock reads 11 h 13 min
